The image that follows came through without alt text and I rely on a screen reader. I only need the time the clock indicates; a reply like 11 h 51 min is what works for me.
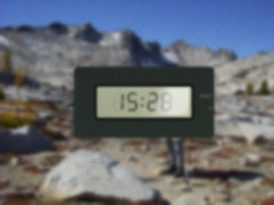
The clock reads 15 h 28 min
